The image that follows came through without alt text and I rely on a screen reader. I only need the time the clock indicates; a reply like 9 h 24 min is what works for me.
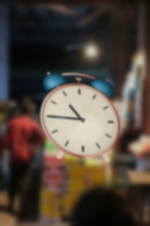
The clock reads 10 h 45 min
